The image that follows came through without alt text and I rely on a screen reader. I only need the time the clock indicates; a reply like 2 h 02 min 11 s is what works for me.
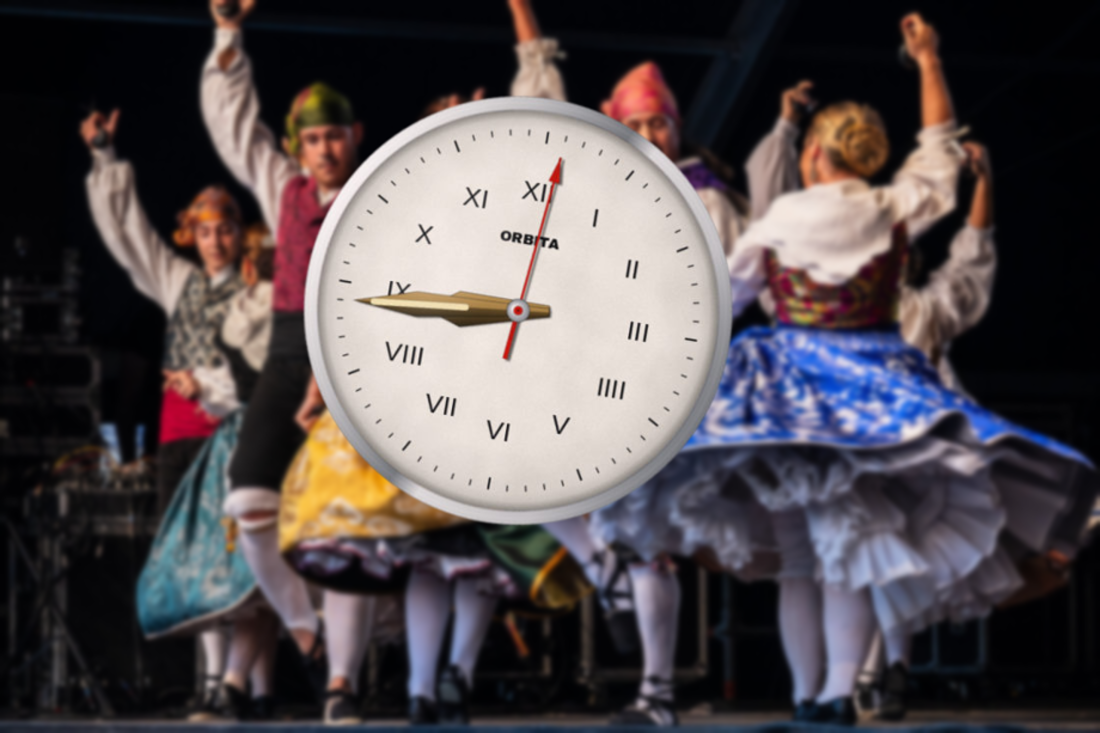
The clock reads 8 h 44 min 01 s
